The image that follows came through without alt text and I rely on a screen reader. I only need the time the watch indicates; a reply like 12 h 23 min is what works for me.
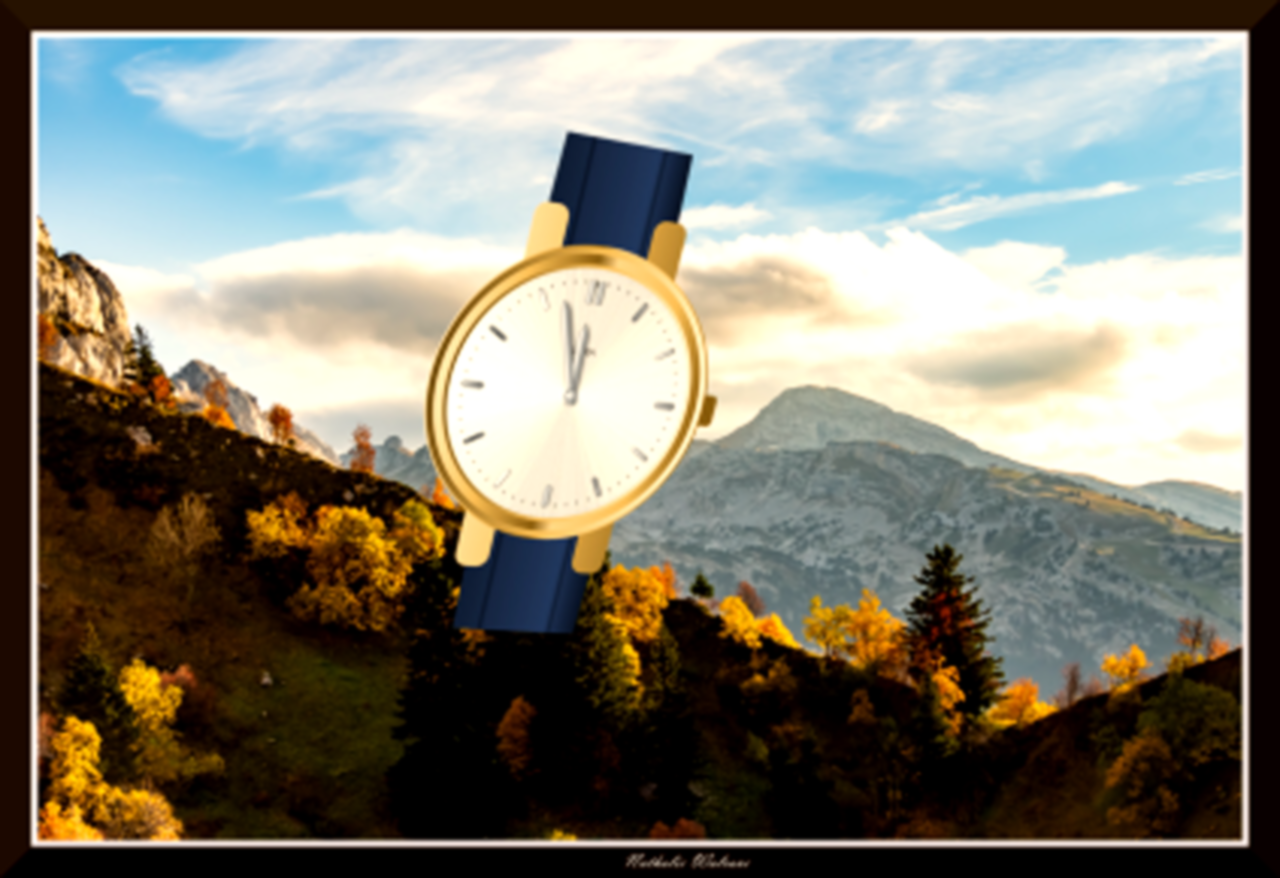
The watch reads 11 h 57 min
